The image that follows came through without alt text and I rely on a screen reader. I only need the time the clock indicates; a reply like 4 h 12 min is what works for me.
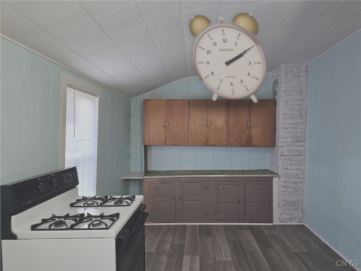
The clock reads 2 h 10 min
